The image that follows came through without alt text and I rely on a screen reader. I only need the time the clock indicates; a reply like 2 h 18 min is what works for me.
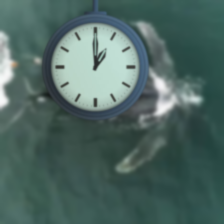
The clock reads 1 h 00 min
